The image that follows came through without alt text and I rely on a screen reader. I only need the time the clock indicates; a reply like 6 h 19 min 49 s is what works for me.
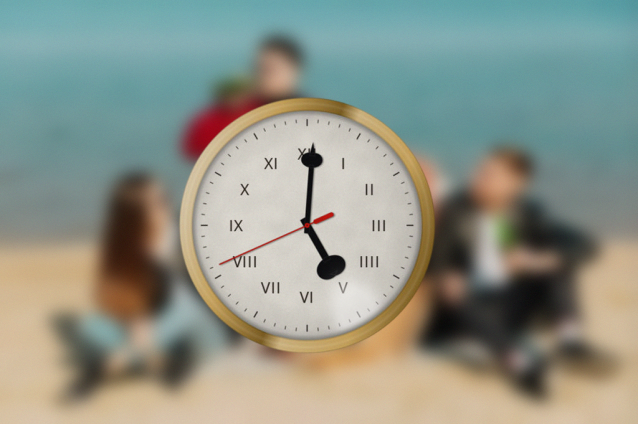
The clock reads 5 h 00 min 41 s
